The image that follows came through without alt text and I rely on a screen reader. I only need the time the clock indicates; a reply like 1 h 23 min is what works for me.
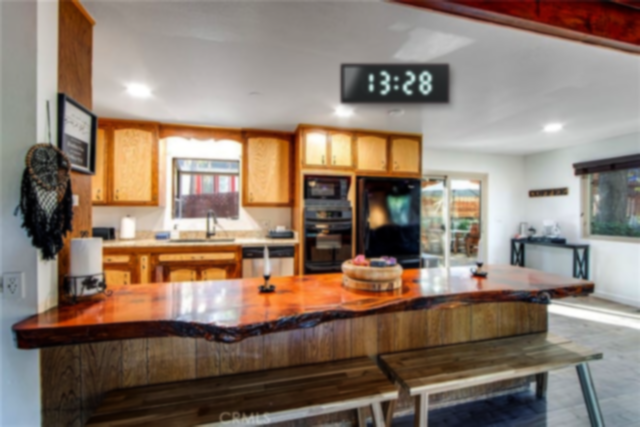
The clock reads 13 h 28 min
